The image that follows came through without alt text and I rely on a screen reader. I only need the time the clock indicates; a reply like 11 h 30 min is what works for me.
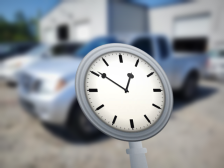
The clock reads 12 h 51 min
